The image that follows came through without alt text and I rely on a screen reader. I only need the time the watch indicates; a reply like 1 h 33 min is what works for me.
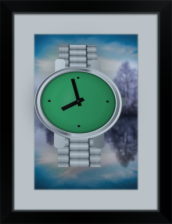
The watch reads 7 h 58 min
